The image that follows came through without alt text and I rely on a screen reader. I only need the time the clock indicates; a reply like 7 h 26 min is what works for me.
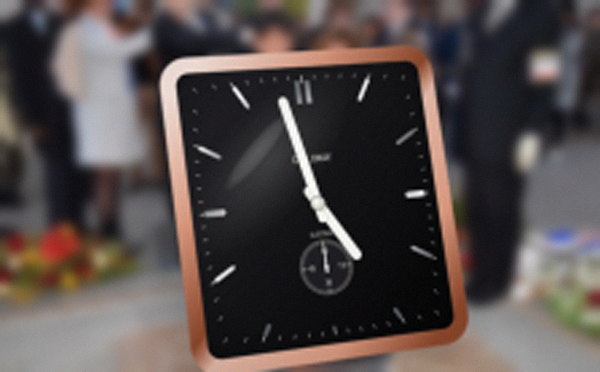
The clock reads 4 h 58 min
